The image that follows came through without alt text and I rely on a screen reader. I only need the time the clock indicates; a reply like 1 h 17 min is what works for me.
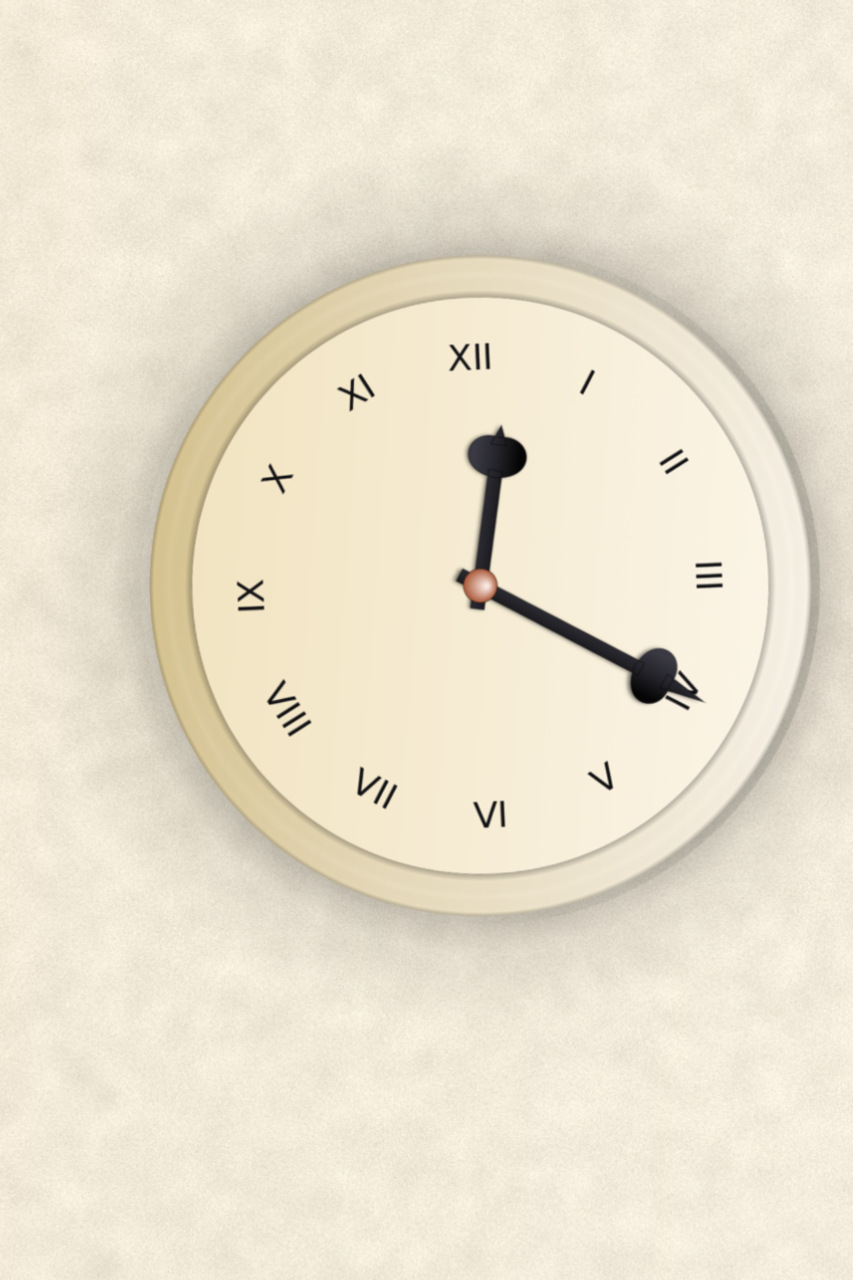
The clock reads 12 h 20 min
